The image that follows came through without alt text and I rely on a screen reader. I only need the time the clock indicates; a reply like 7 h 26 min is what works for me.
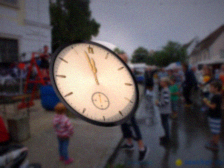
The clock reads 11 h 58 min
